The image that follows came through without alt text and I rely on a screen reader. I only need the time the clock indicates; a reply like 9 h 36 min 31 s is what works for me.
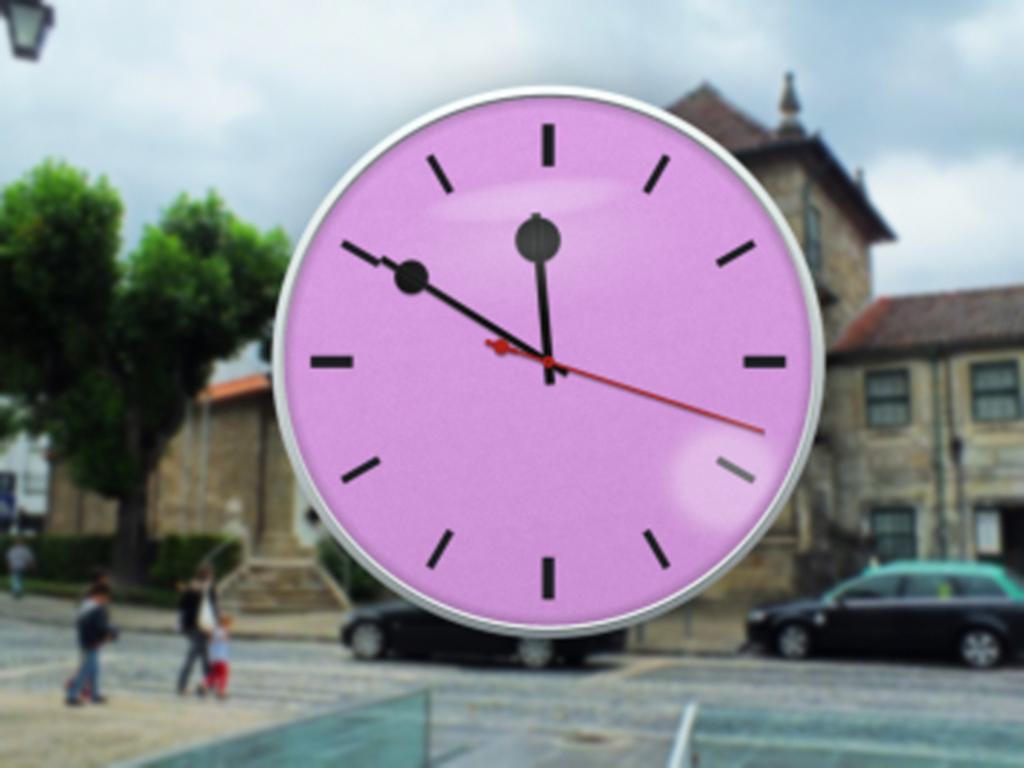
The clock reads 11 h 50 min 18 s
